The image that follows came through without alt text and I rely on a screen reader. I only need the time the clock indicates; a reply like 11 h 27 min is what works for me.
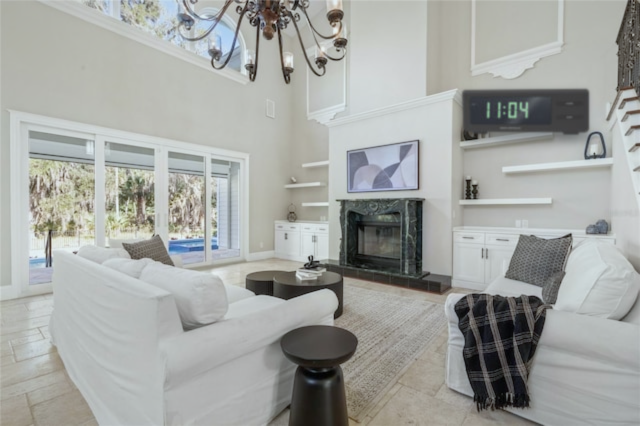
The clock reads 11 h 04 min
